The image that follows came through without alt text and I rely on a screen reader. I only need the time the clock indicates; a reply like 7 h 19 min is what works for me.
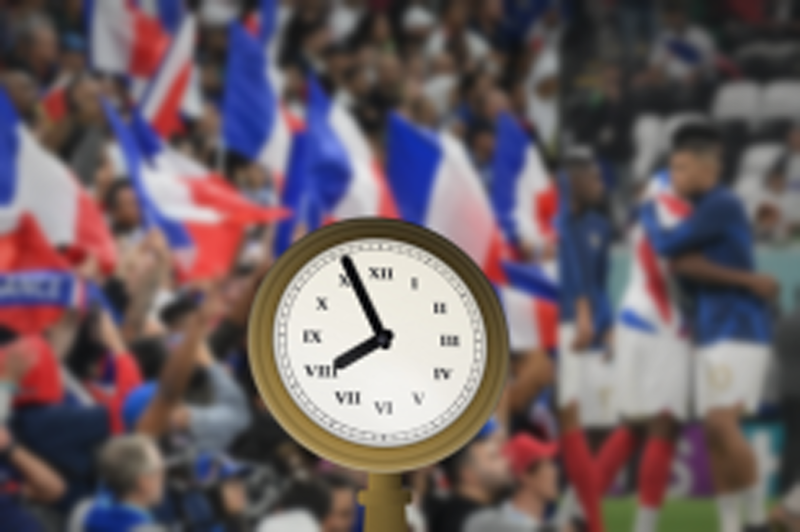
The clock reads 7 h 56 min
